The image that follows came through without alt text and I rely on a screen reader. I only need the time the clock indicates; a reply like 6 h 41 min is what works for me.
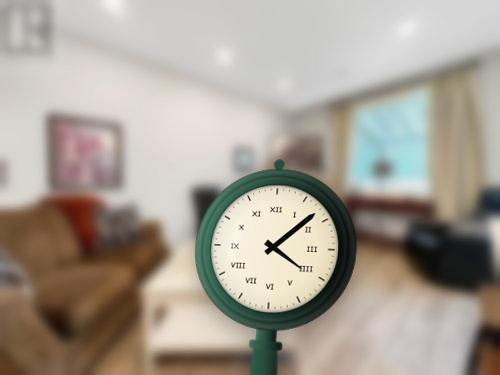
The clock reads 4 h 08 min
